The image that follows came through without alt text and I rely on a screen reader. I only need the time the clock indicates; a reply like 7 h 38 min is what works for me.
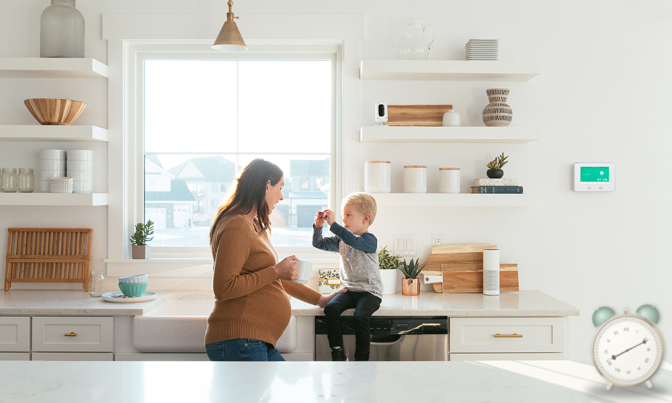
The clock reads 8 h 11 min
